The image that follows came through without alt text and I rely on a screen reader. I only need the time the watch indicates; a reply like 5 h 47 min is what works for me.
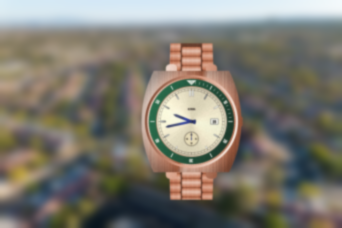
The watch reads 9 h 43 min
